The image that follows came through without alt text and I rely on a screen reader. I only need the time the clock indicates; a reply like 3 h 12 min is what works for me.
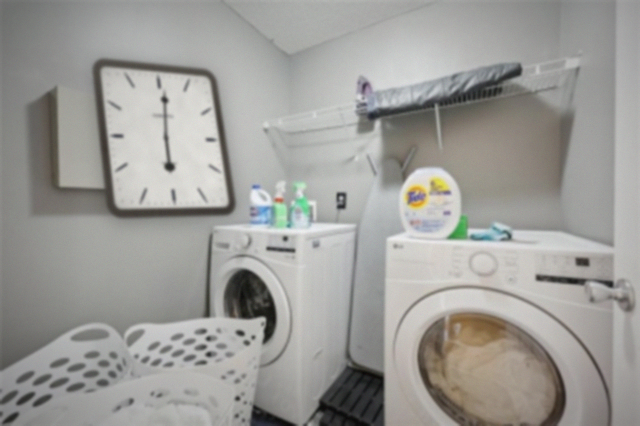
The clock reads 6 h 01 min
